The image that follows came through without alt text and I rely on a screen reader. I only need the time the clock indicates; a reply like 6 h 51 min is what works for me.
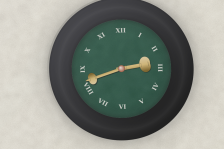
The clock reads 2 h 42 min
